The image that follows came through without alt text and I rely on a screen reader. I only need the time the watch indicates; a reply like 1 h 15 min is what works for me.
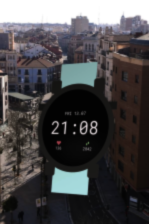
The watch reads 21 h 08 min
